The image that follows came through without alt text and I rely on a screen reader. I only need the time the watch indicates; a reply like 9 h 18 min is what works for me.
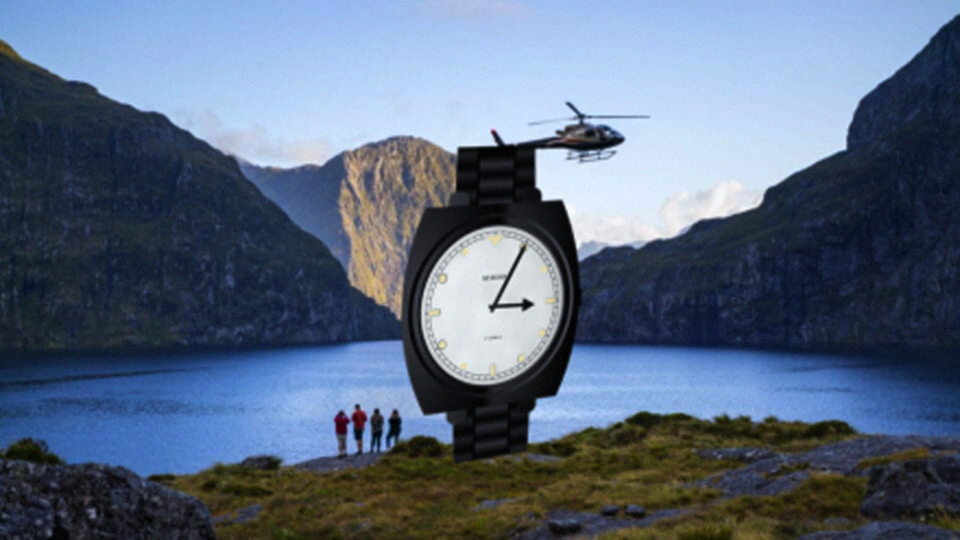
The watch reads 3 h 05 min
